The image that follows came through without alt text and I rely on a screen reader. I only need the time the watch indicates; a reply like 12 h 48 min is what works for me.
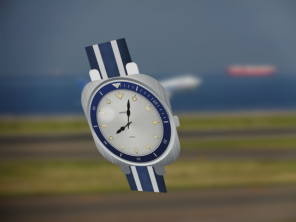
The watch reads 8 h 03 min
